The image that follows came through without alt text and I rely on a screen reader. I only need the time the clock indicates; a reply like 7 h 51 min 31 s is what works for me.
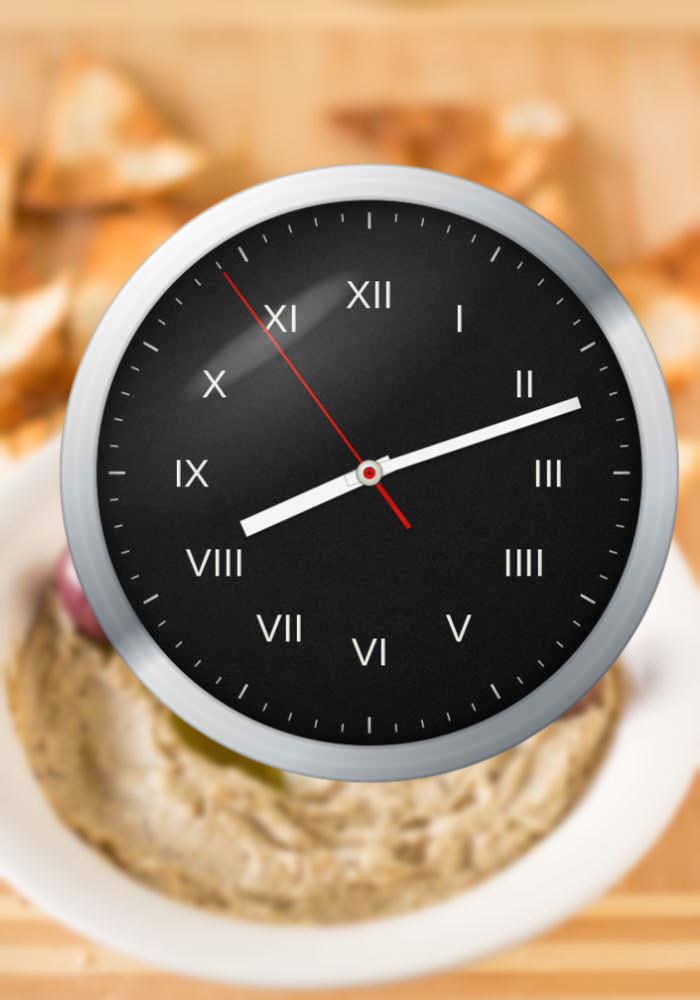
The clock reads 8 h 11 min 54 s
